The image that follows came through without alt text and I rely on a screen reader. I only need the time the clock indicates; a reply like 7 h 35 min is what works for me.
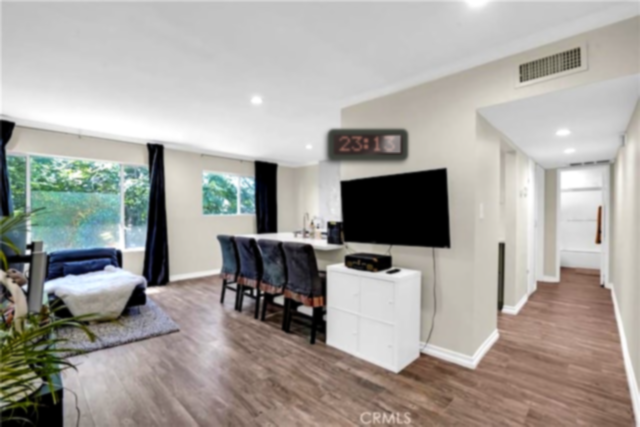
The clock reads 23 h 13 min
